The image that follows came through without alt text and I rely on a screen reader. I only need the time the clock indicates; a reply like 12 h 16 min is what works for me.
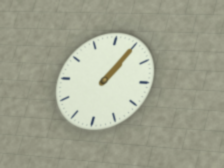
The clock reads 1 h 05 min
